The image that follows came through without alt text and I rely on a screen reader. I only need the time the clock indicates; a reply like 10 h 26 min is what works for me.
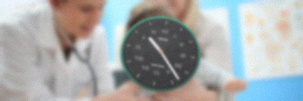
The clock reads 10 h 23 min
